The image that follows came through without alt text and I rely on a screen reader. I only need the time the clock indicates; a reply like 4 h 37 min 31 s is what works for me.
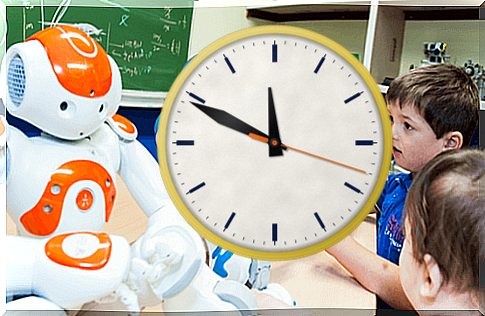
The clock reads 11 h 49 min 18 s
